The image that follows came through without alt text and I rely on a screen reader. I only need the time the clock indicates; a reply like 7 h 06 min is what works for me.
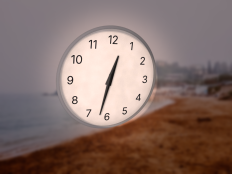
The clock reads 12 h 32 min
